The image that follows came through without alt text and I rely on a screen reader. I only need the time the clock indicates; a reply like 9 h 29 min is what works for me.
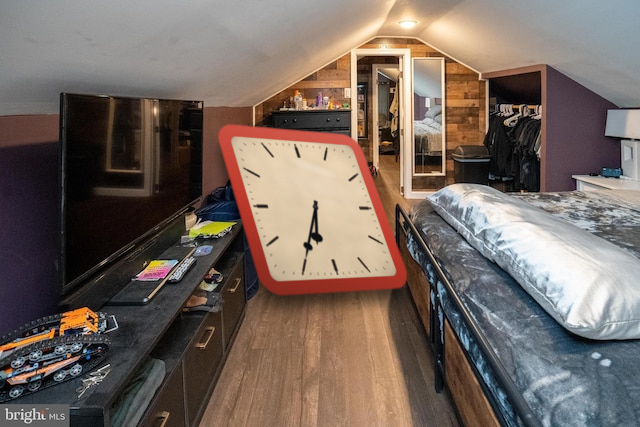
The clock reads 6 h 35 min
